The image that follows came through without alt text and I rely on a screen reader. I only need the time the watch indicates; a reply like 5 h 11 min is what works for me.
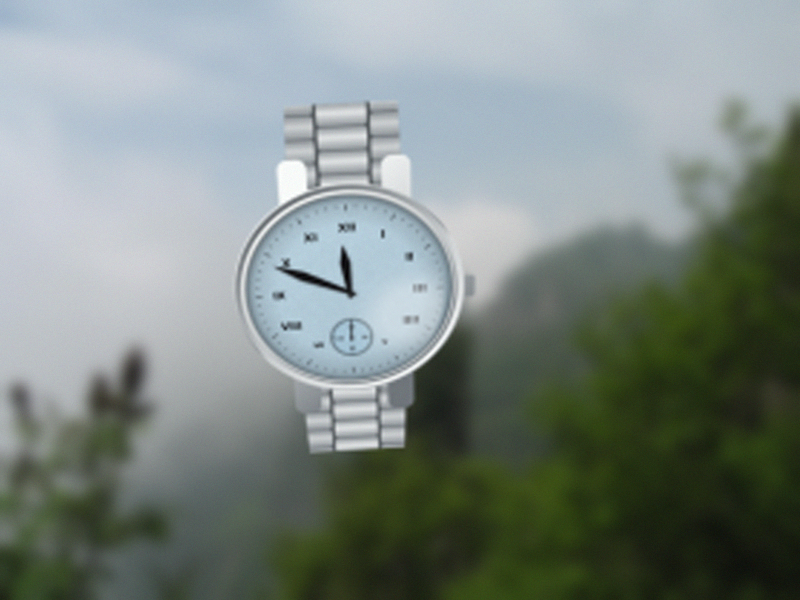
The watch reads 11 h 49 min
